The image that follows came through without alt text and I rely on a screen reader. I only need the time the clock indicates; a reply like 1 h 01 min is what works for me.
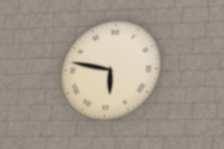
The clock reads 5 h 47 min
